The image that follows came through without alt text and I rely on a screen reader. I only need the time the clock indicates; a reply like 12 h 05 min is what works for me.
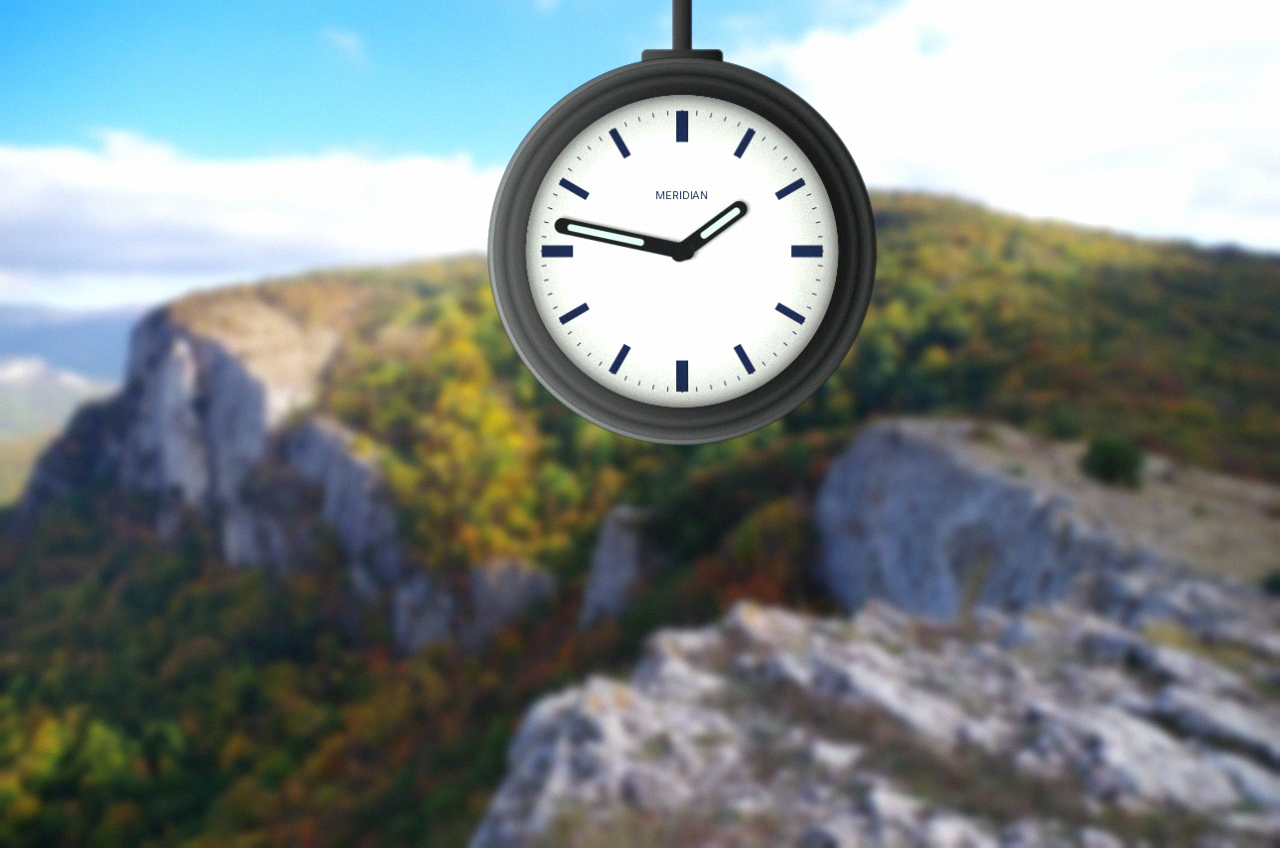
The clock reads 1 h 47 min
